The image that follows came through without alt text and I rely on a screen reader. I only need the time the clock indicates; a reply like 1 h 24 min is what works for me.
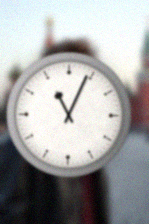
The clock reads 11 h 04 min
